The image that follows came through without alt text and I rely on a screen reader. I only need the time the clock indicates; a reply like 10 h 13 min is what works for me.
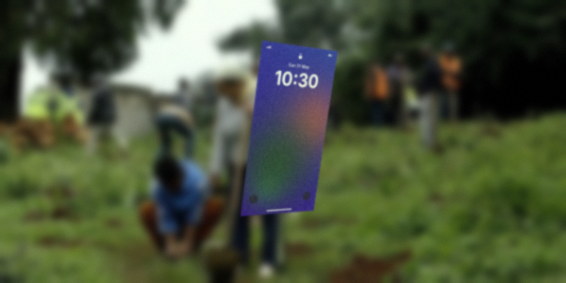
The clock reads 10 h 30 min
